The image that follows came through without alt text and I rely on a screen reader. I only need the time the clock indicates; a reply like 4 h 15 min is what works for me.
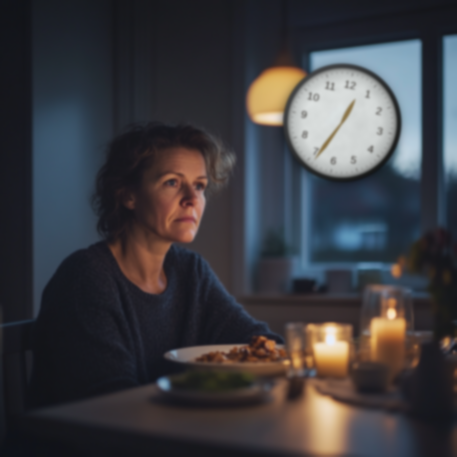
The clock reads 12 h 34 min
